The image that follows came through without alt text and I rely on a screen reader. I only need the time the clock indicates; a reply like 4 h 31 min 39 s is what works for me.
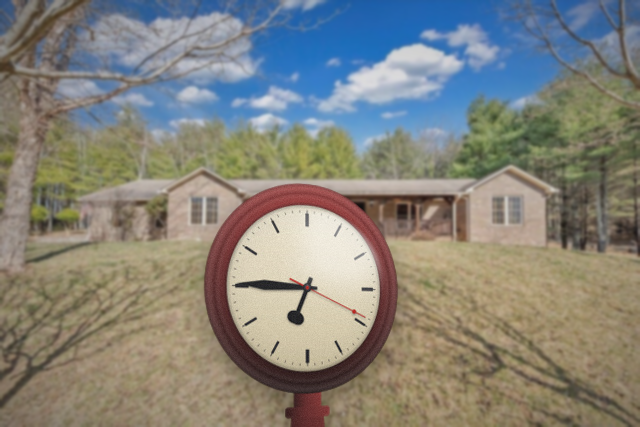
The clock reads 6 h 45 min 19 s
